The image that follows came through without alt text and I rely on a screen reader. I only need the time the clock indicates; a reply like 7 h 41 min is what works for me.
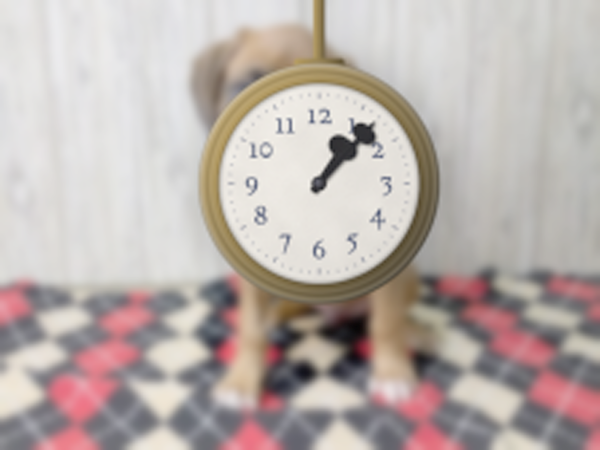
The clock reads 1 h 07 min
